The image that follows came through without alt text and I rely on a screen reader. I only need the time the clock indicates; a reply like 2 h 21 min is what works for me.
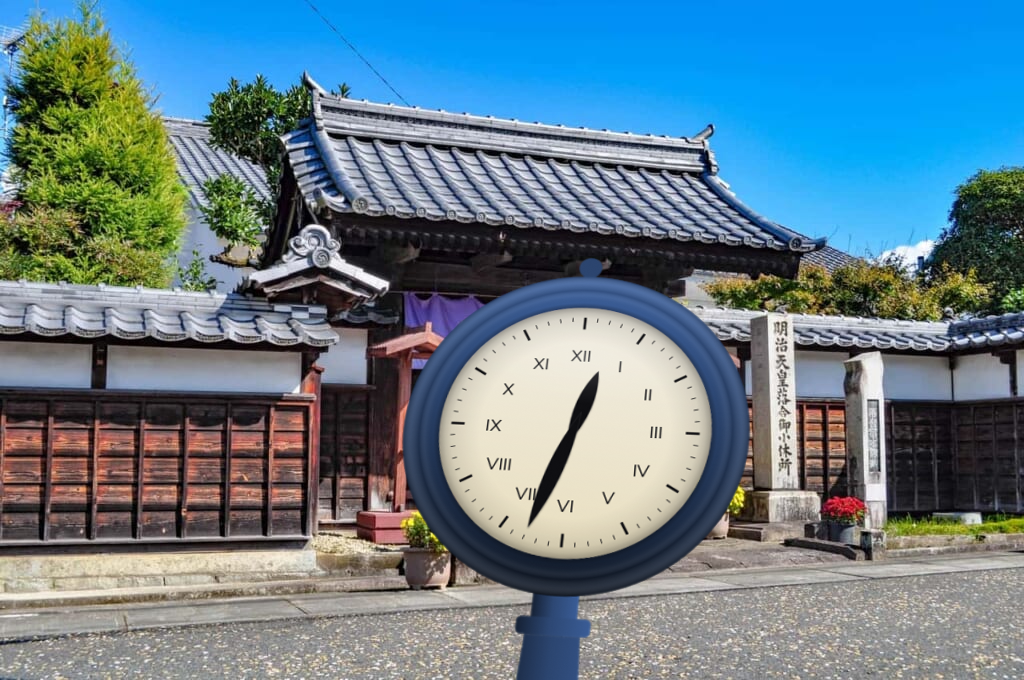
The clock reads 12 h 33 min
